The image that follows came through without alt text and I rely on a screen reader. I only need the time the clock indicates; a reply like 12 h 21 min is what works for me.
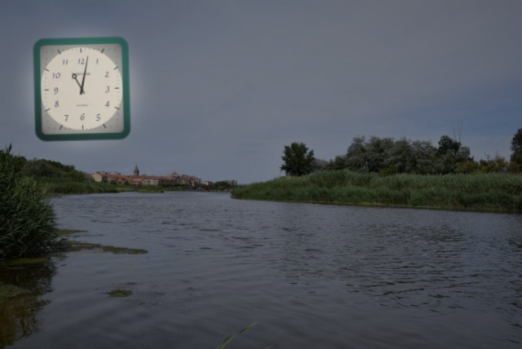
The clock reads 11 h 02 min
